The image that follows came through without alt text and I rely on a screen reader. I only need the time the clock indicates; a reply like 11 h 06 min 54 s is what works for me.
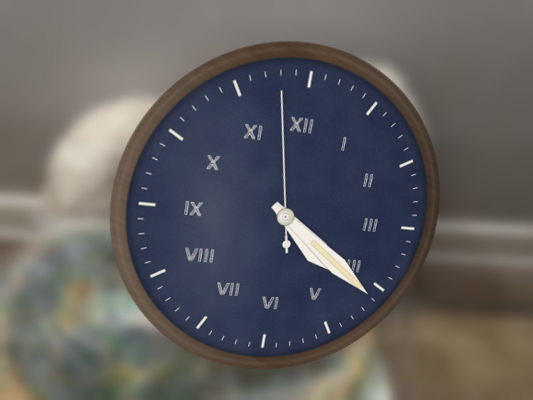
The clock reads 4 h 20 min 58 s
